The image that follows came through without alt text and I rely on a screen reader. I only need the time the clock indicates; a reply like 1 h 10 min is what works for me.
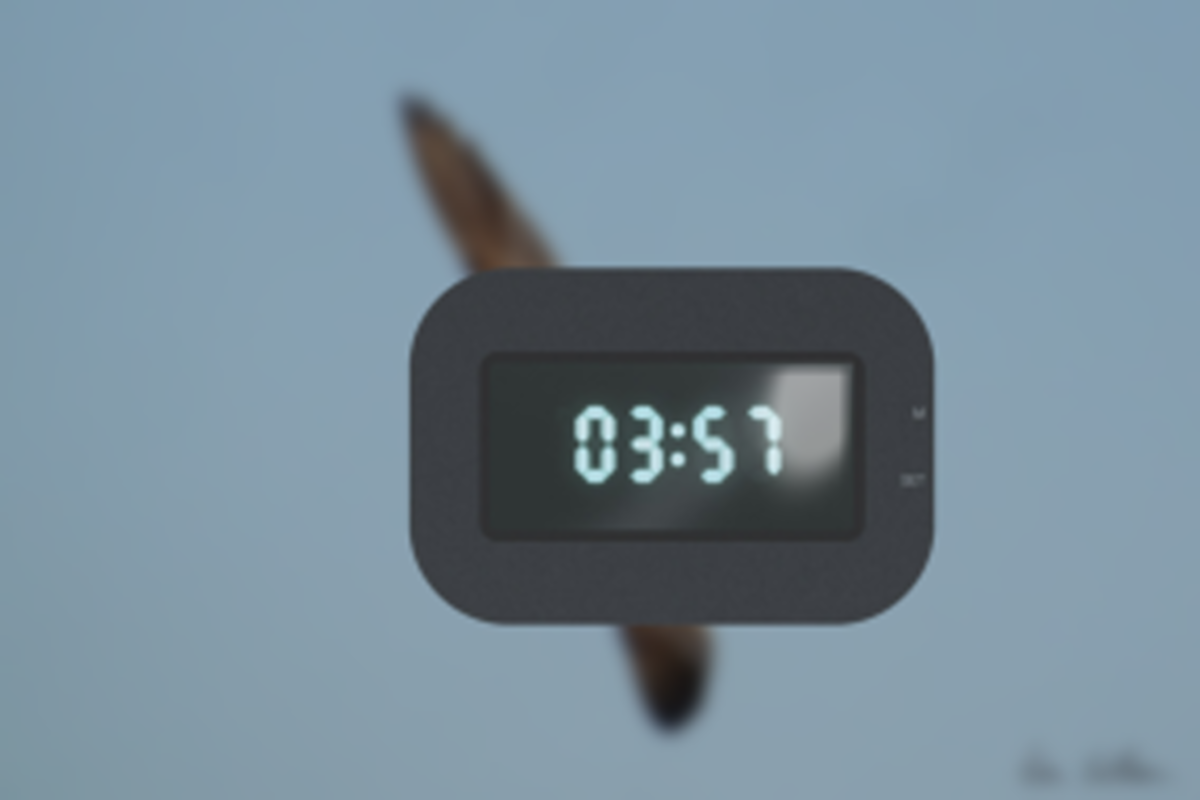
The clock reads 3 h 57 min
